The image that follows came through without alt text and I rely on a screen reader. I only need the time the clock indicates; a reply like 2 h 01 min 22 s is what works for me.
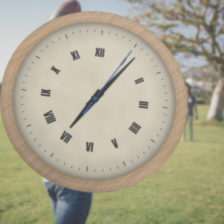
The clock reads 7 h 06 min 05 s
